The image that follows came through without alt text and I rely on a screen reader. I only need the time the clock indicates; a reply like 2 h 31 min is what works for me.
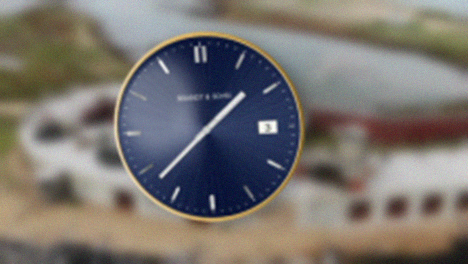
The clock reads 1 h 38 min
